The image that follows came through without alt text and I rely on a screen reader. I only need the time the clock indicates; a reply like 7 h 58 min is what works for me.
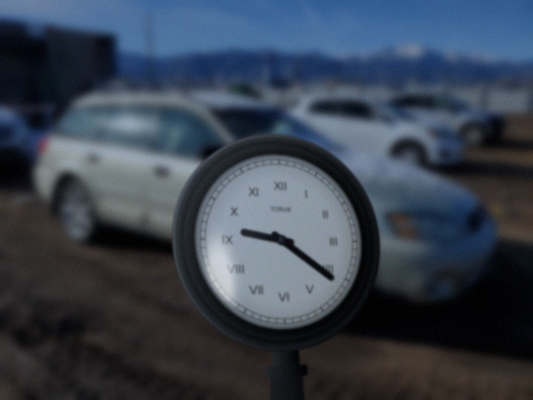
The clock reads 9 h 21 min
